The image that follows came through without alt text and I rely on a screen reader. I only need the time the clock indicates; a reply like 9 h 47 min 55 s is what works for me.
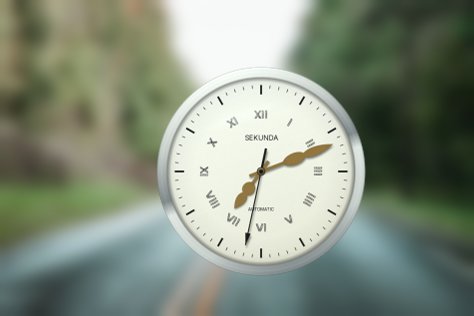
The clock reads 7 h 11 min 32 s
